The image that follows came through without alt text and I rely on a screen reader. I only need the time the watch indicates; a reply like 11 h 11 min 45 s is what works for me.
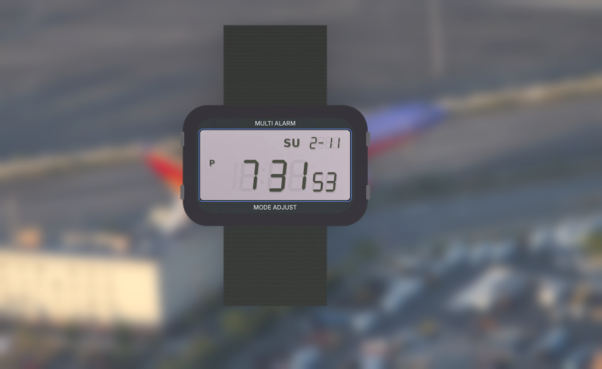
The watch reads 7 h 31 min 53 s
